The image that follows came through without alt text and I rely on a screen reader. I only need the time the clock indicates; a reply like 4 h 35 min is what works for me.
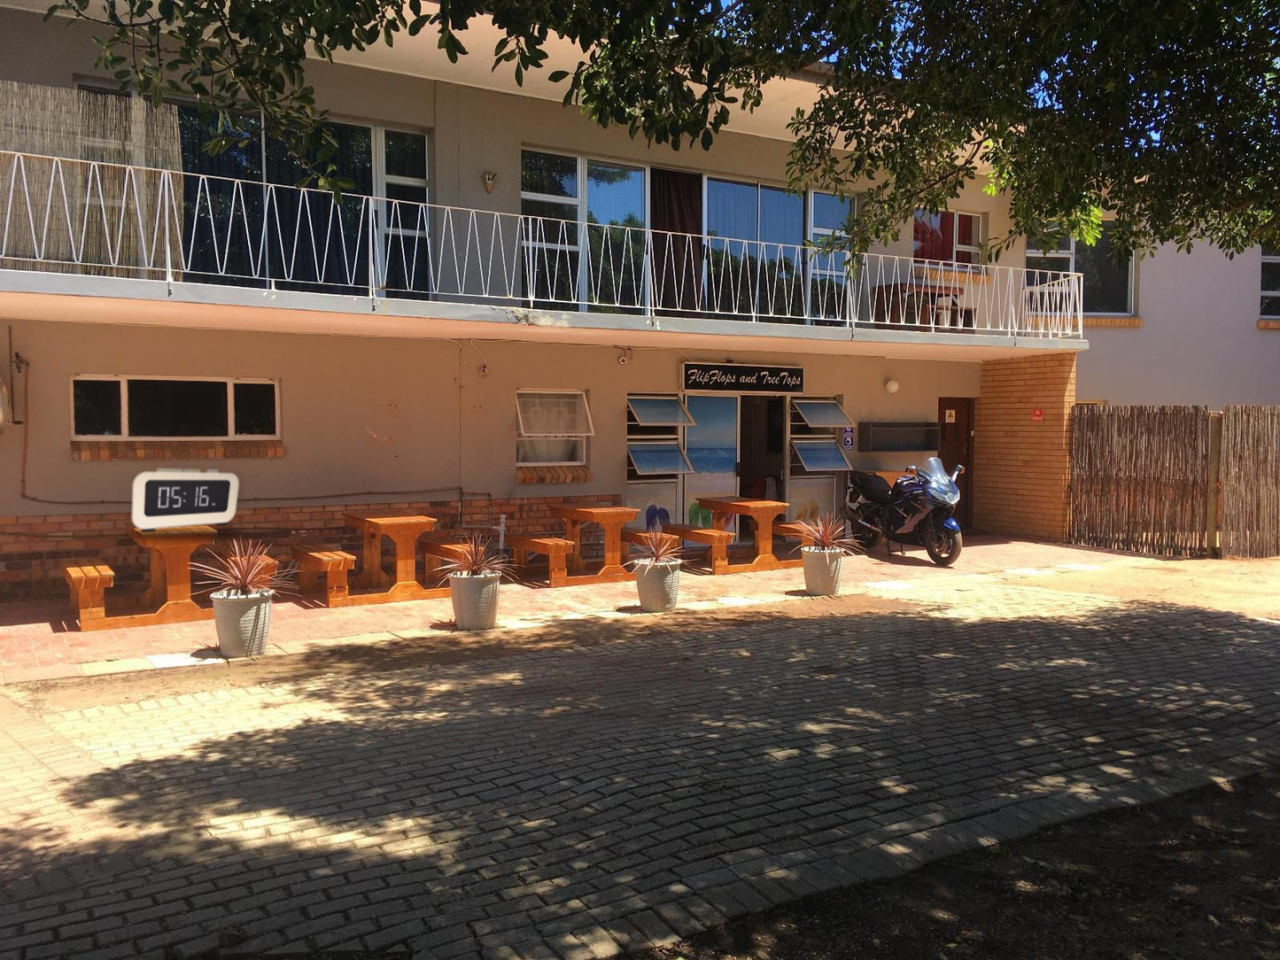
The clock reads 5 h 16 min
